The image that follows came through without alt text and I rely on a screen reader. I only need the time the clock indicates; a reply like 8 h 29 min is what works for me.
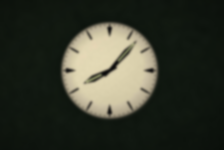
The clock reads 8 h 07 min
